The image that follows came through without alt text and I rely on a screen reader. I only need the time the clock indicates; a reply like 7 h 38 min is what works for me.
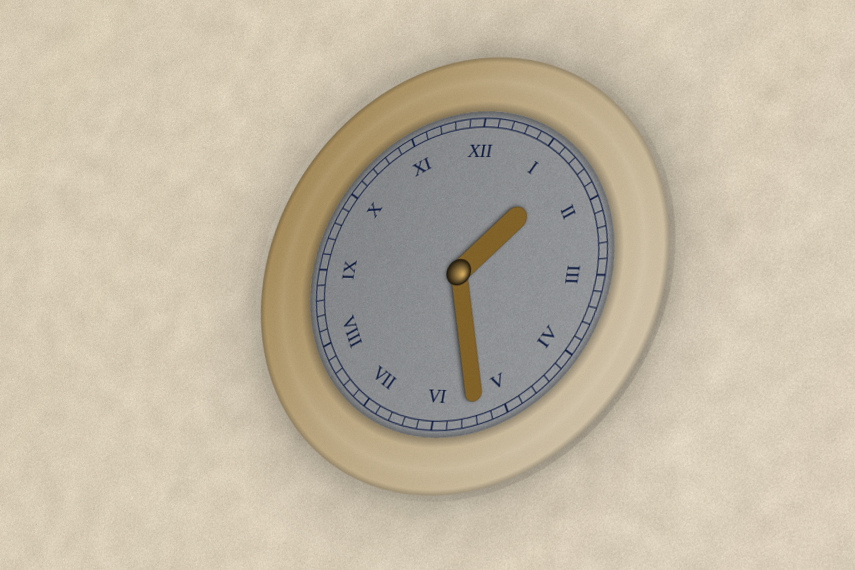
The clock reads 1 h 27 min
